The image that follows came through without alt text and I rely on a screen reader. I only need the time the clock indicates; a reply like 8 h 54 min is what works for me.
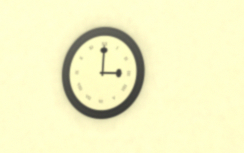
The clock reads 3 h 00 min
